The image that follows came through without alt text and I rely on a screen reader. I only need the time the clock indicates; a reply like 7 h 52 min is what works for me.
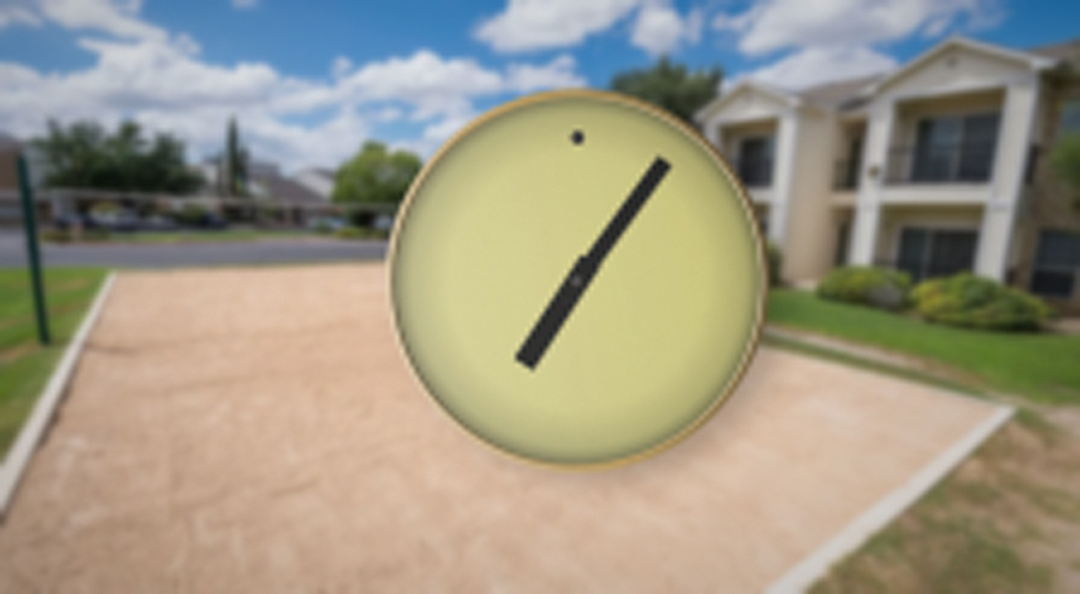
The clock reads 7 h 06 min
